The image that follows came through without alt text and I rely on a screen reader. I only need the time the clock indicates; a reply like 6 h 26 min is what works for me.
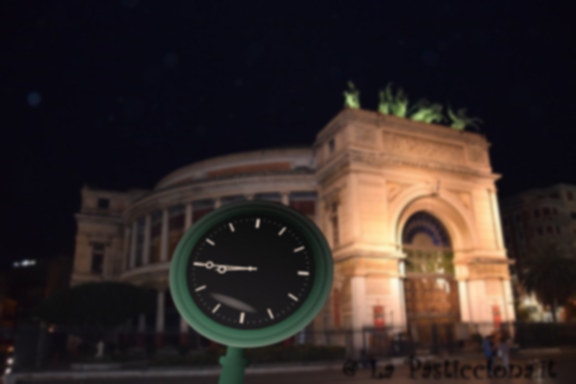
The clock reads 8 h 45 min
